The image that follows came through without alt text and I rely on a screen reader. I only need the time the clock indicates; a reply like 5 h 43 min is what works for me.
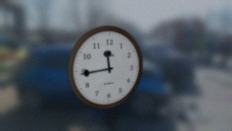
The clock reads 11 h 44 min
